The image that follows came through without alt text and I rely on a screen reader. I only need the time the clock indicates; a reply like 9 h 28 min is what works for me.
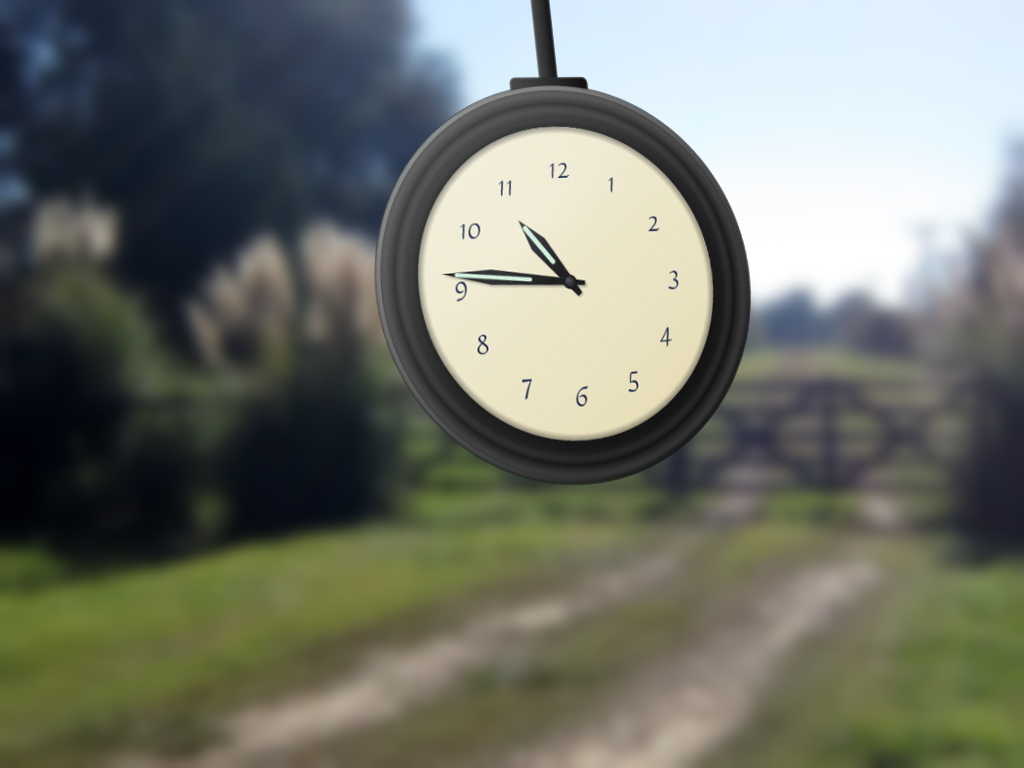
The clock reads 10 h 46 min
